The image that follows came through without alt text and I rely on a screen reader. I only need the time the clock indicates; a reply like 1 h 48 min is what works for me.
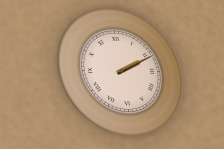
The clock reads 2 h 11 min
